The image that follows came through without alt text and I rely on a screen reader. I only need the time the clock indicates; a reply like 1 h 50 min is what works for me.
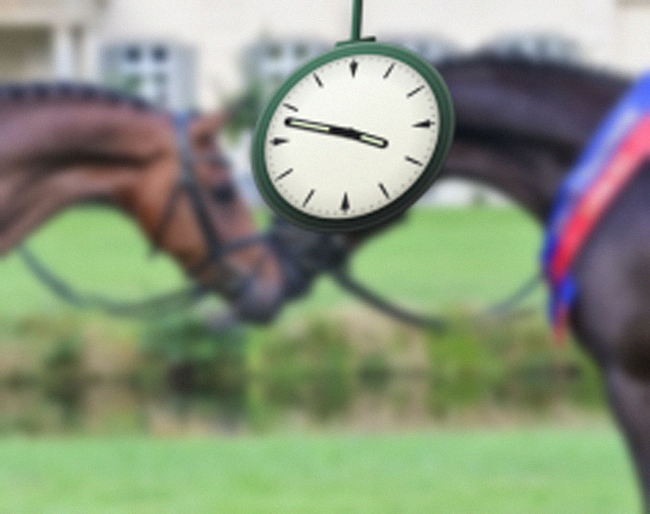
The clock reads 3 h 48 min
